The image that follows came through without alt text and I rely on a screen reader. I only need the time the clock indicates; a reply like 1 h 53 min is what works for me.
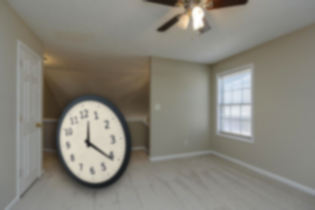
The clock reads 12 h 21 min
